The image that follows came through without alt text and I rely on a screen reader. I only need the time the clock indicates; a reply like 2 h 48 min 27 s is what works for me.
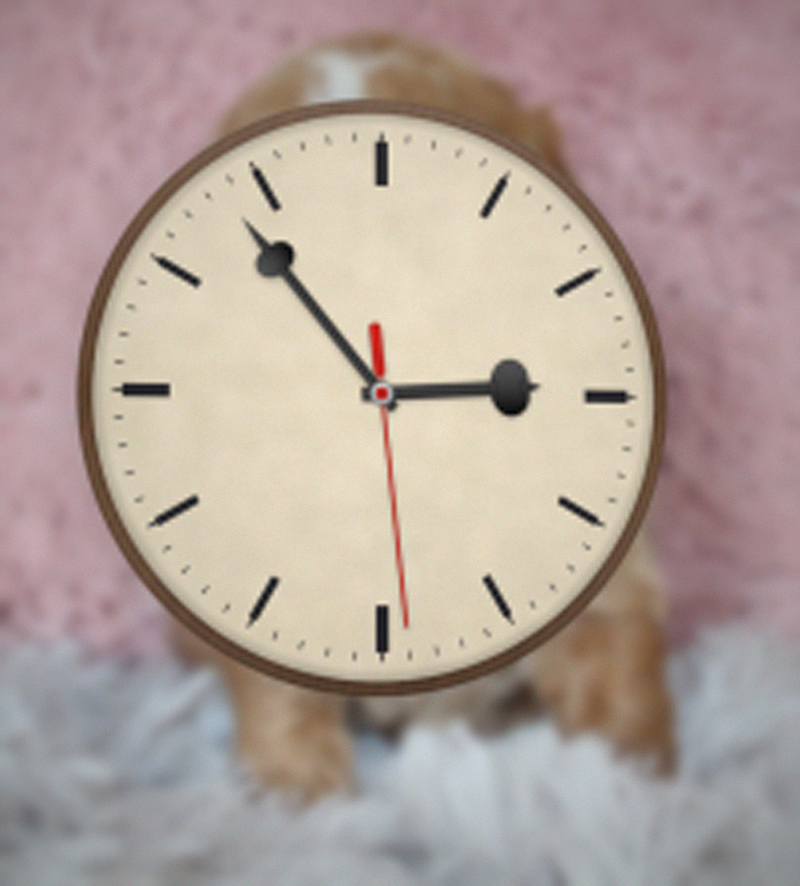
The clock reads 2 h 53 min 29 s
